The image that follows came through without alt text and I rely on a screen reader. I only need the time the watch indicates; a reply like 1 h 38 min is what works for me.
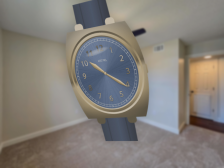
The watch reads 10 h 21 min
